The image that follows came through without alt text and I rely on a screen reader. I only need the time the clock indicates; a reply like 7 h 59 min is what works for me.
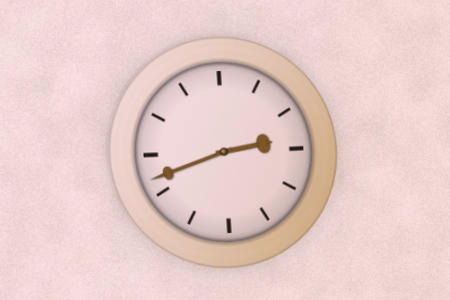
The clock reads 2 h 42 min
